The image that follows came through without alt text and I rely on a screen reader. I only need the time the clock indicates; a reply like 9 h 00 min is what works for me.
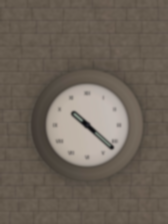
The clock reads 10 h 22 min
